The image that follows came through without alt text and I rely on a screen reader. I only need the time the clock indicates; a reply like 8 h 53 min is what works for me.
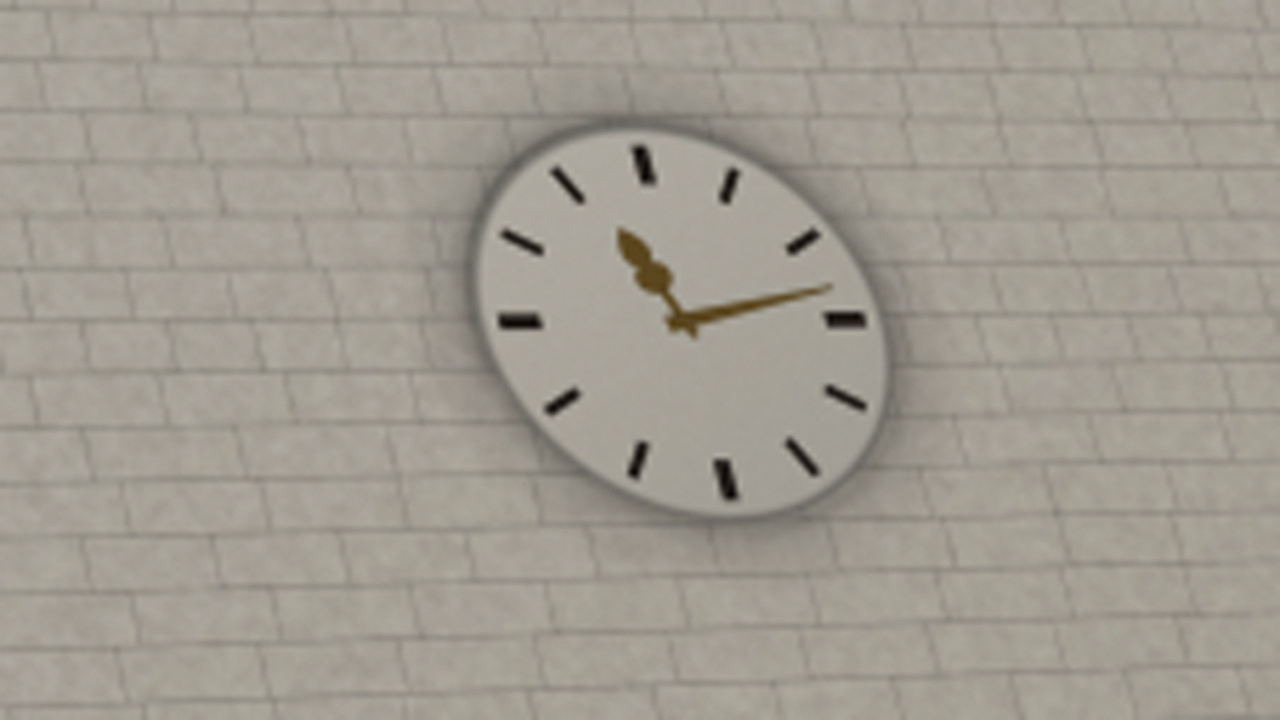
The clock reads 11 h 13 min
